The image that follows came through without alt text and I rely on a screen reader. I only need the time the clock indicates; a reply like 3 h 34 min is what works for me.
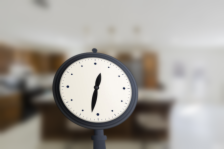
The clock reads 12 h 32 min
